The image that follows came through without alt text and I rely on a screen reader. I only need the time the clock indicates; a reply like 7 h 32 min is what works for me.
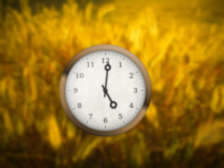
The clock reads 5 h 01 min
